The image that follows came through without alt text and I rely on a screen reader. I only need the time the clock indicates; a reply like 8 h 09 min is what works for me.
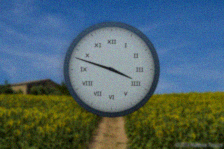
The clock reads 3 h 48 min
